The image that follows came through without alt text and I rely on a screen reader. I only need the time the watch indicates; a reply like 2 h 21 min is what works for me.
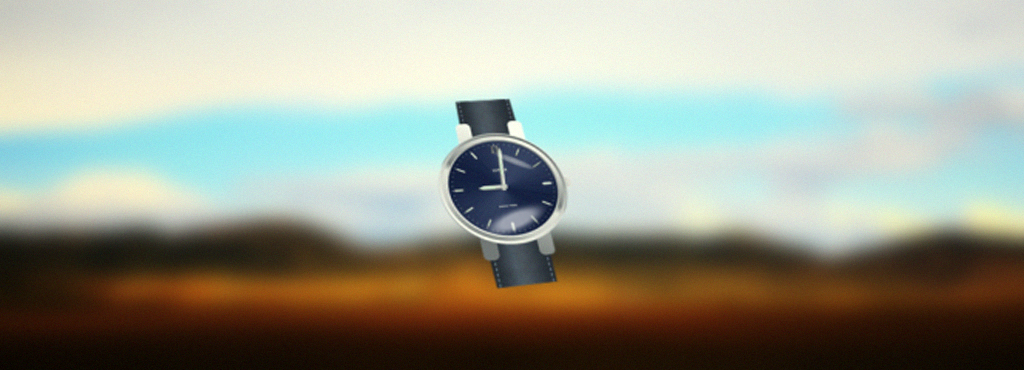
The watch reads 9 h 01 min
